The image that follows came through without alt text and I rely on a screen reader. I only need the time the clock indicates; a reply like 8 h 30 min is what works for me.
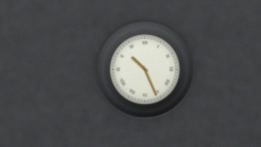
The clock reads 10 h 26 min
